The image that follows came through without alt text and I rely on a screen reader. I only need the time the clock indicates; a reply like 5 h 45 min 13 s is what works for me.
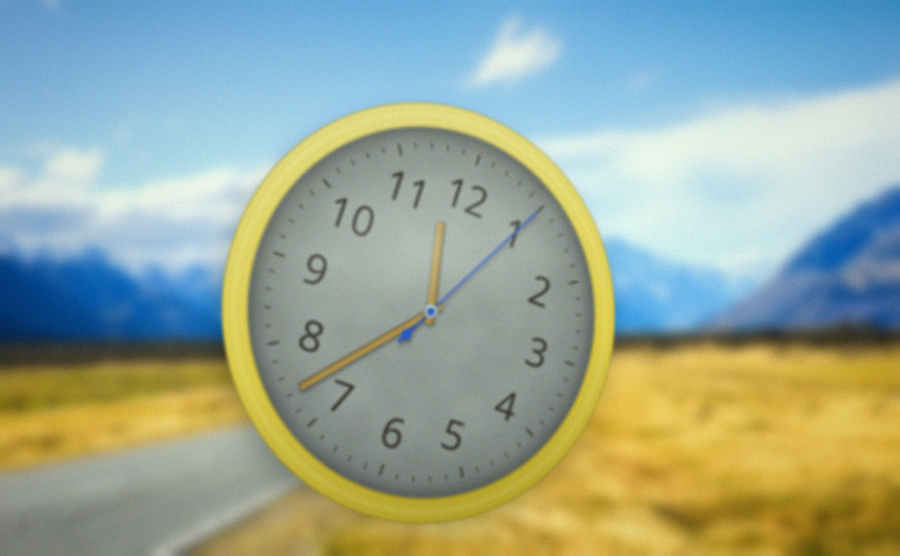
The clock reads 11 h 37 min 05 s
